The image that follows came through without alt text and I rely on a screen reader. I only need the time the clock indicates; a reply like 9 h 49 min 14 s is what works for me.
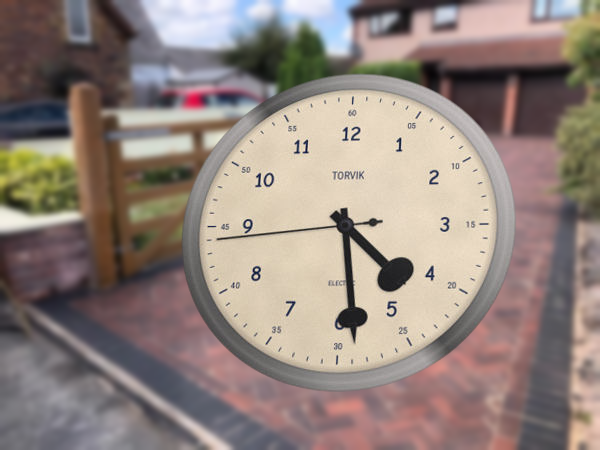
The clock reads 4 h 28 min 44 s
